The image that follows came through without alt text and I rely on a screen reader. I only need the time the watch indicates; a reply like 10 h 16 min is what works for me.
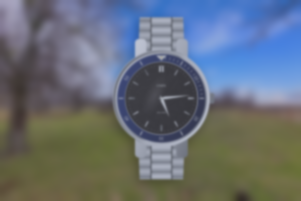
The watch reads 5 h 14 min
